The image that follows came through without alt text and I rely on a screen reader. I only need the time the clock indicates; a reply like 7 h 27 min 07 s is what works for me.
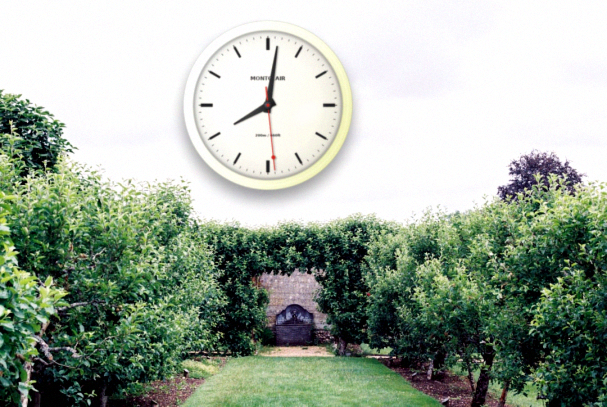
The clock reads 8 h 01 min 29 s
